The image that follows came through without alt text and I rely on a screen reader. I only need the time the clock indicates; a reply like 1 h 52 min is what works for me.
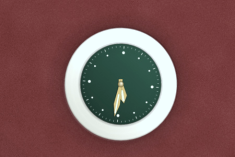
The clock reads 5 h 31 min
